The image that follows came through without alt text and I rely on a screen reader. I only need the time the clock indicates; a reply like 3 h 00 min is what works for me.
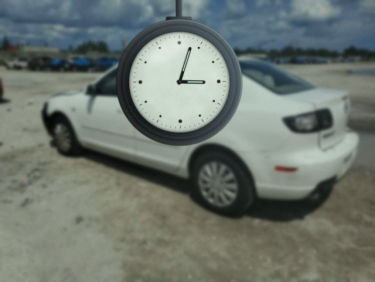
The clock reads 3 h 03 min
